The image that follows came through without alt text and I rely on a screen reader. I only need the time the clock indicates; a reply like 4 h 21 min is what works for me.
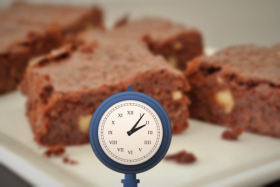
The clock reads 2 h 06 min
